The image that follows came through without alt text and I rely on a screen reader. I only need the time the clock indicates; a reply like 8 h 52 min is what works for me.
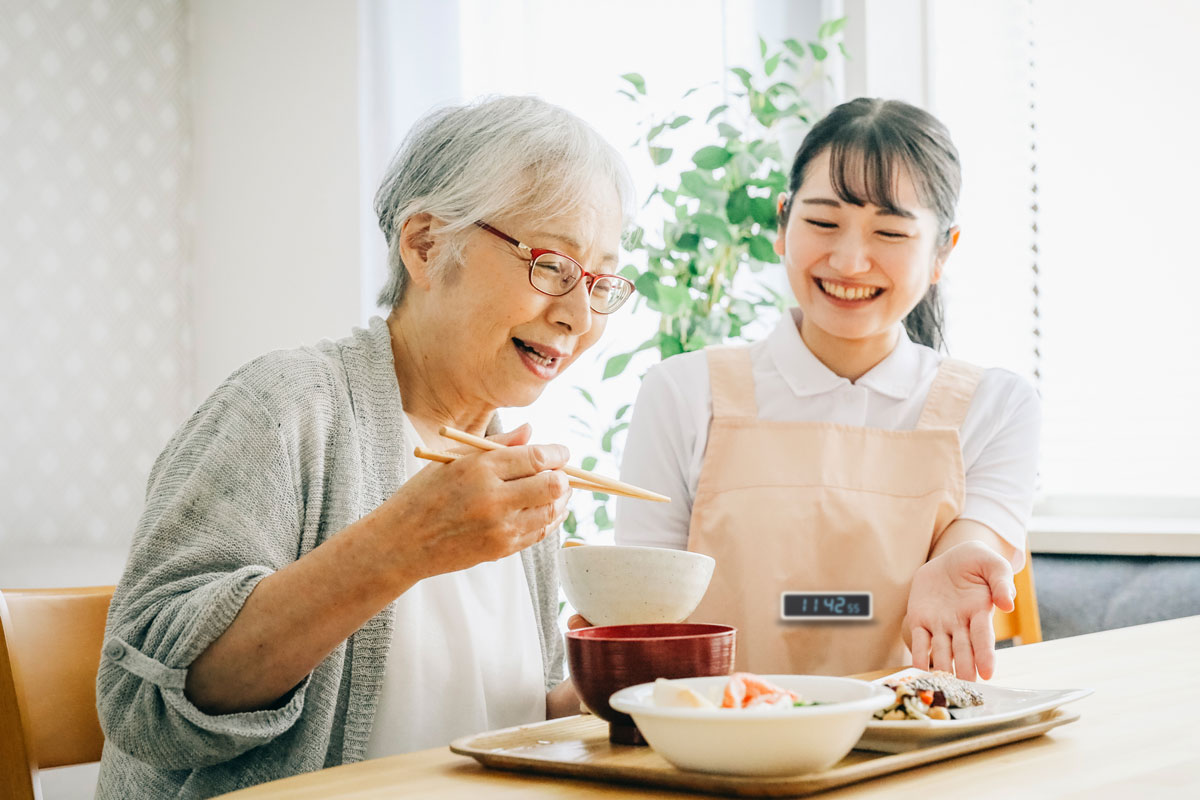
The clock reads 11 h 42 min
